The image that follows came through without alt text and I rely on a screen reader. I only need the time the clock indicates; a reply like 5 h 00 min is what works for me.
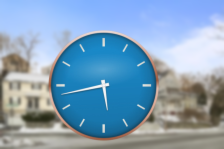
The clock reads 5 h 43 min
